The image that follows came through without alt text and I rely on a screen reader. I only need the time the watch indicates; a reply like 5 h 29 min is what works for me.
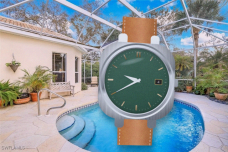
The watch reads 9 h 40 min
